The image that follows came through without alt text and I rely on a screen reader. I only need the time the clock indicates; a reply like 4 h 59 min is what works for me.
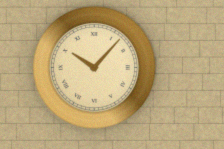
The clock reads 10 h 07 min
